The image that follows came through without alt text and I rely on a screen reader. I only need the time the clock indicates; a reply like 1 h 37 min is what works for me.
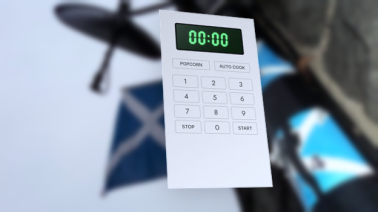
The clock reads 0 h 00 min
